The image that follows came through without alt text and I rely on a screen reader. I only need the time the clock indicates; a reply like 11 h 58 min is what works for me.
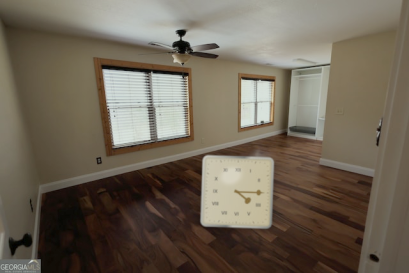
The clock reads 4 h 15 min
